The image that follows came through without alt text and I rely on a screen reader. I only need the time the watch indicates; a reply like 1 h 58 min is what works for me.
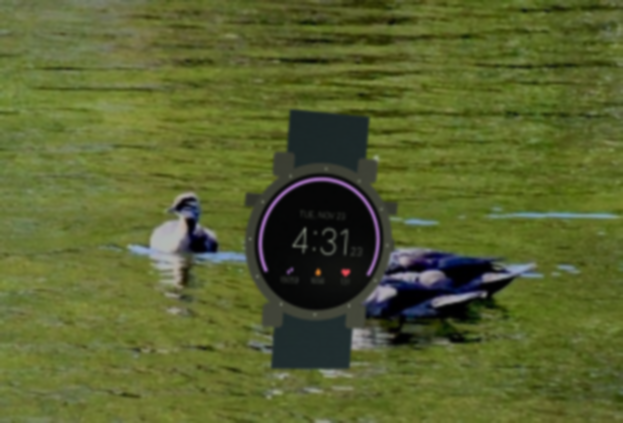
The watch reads 4 h 31 min
